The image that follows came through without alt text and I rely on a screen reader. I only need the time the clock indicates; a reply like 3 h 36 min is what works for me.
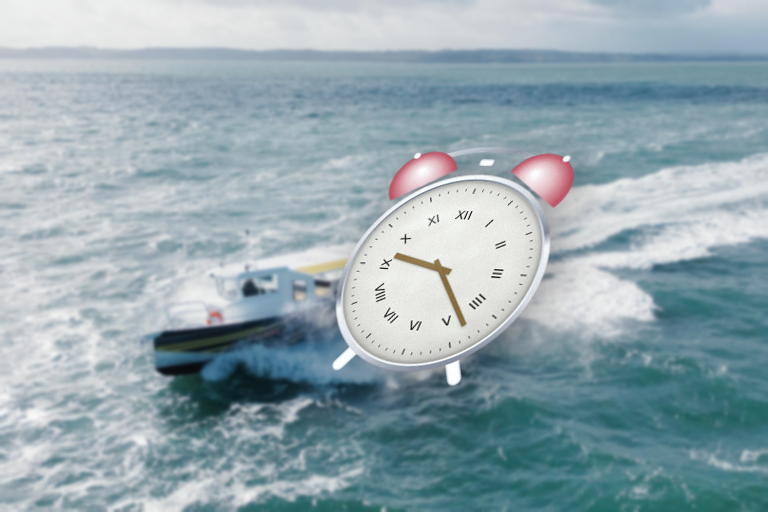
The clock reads 9 h 23 min
